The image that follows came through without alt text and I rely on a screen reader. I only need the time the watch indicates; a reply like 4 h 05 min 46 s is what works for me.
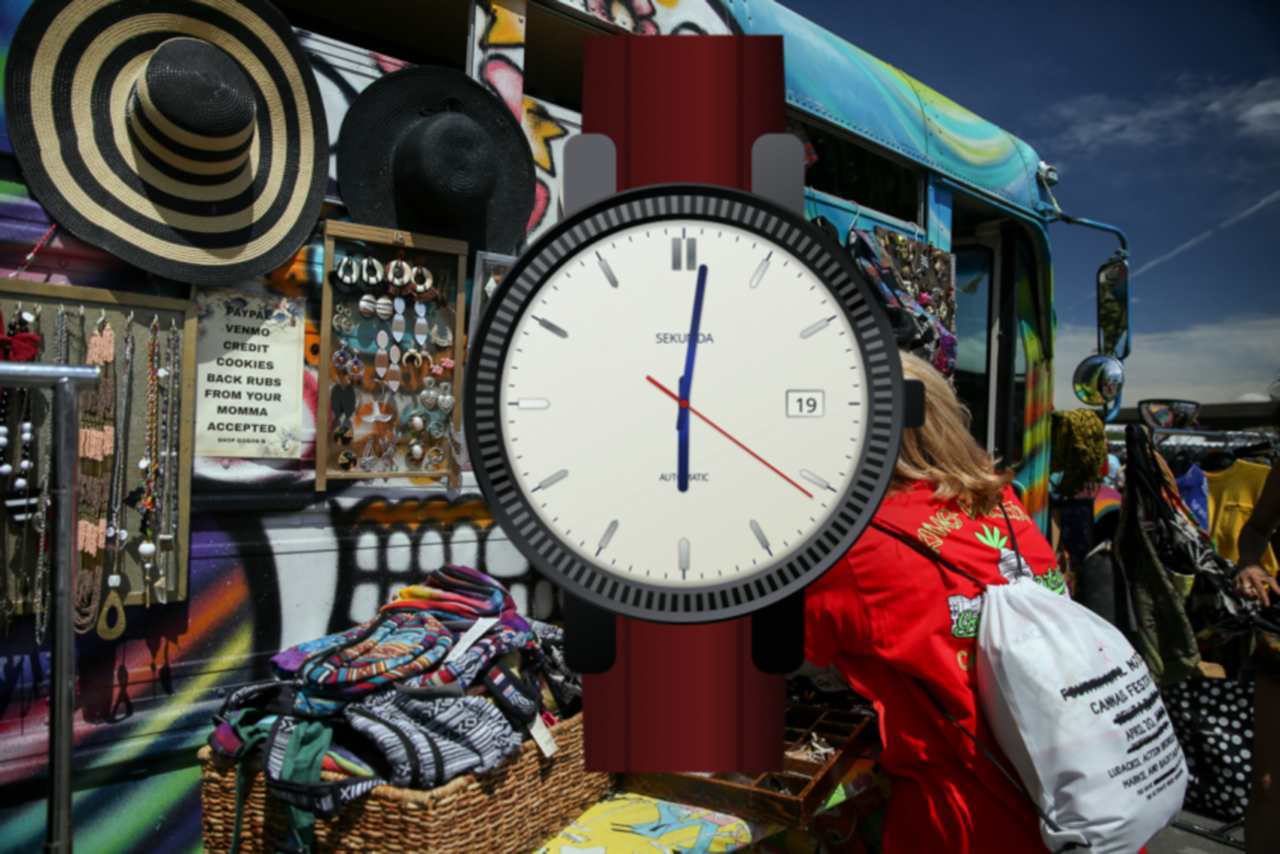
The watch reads 6 h 01 min 21 s
